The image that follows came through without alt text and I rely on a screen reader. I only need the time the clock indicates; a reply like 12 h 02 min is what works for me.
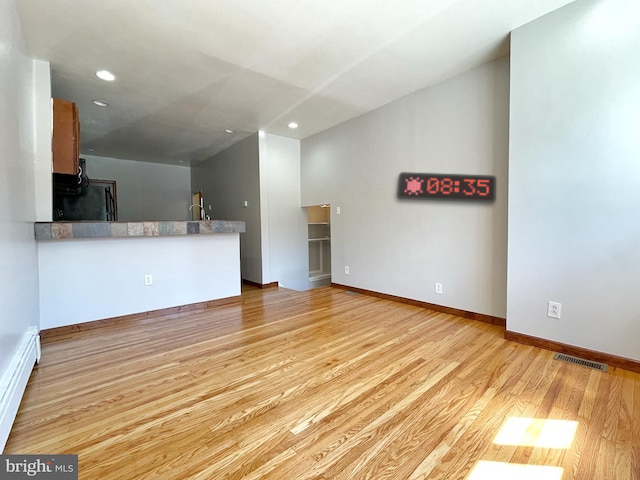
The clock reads 8 h 35 min
